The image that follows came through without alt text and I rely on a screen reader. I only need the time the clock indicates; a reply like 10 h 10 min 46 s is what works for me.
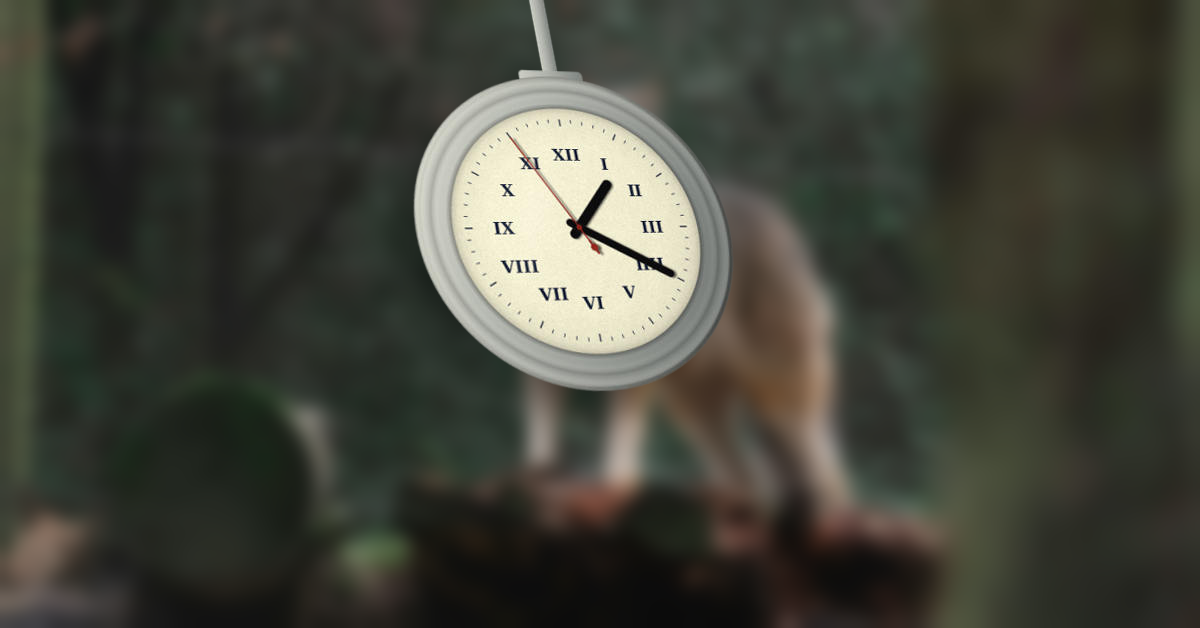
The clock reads 1 h 19 min 55 s
